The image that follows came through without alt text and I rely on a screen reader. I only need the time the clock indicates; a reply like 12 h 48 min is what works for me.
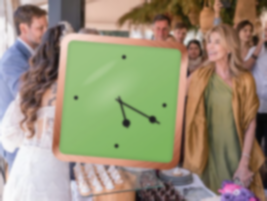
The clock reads 5 h 19 min
